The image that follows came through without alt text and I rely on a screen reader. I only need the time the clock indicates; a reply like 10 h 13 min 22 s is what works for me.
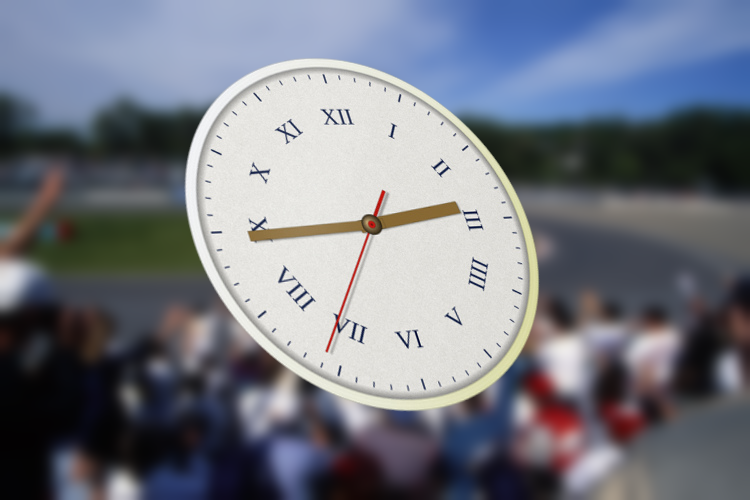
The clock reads 2 h 44 min 36 s
